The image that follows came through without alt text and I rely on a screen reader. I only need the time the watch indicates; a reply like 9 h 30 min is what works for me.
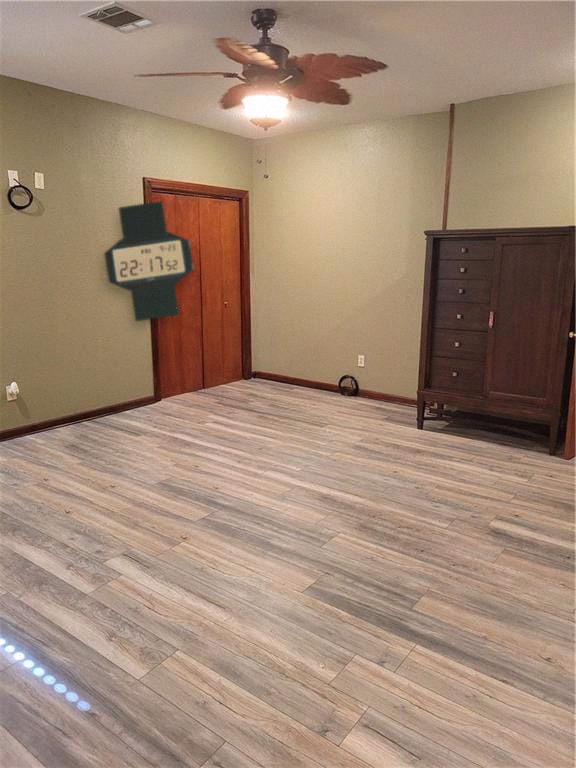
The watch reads 22 h 17 min
